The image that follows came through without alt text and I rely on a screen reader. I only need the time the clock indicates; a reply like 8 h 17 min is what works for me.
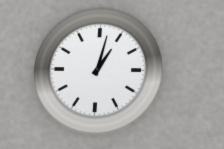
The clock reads 1 h 02 min
